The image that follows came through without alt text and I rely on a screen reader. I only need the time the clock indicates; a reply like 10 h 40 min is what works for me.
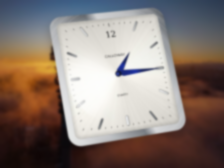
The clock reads 1 h 15 min
